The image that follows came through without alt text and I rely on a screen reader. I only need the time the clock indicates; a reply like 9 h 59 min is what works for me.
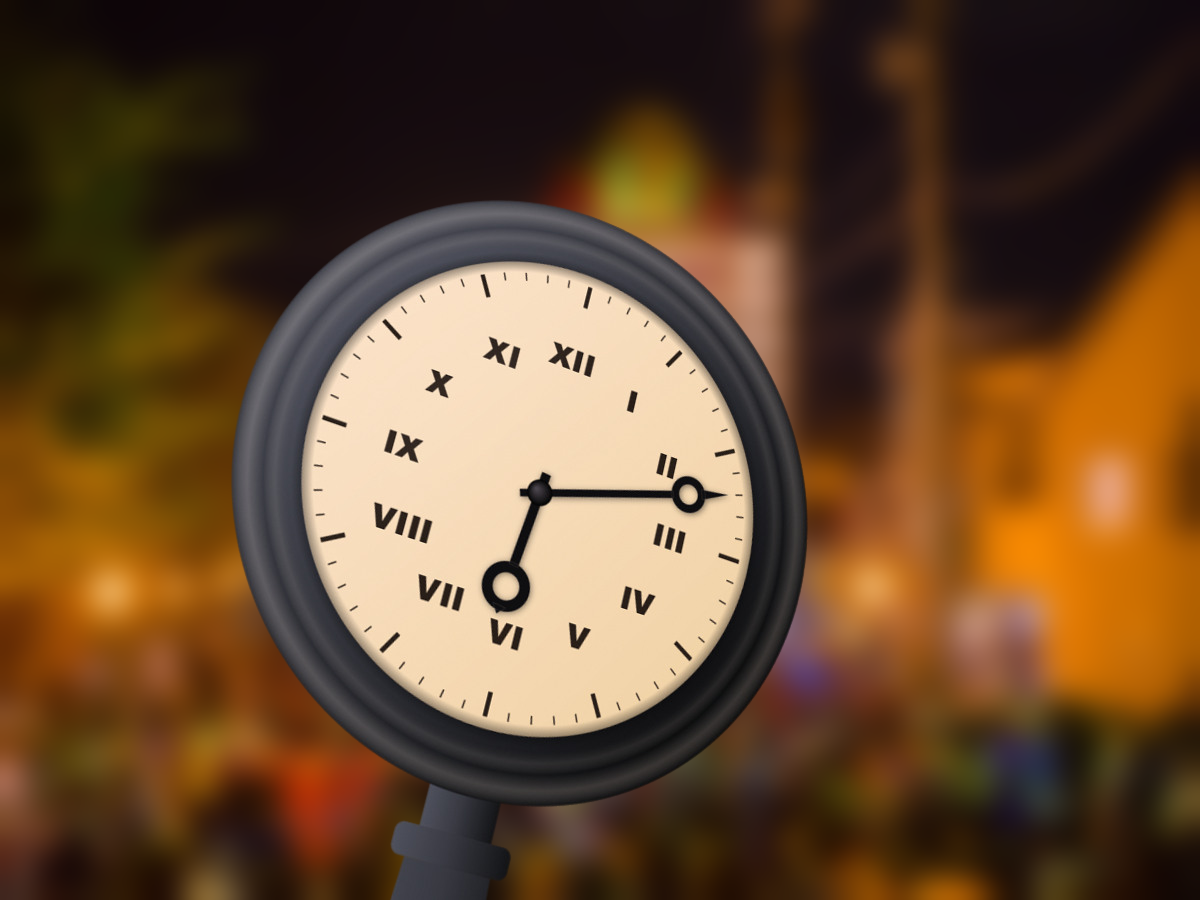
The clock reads 6 h 12 min
